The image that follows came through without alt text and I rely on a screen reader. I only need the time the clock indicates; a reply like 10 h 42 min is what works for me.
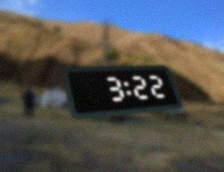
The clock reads 3 h 22 min
